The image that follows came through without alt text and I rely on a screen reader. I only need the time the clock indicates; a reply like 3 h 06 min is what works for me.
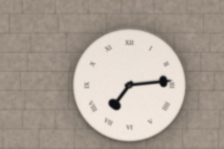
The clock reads 7 h 14 min
